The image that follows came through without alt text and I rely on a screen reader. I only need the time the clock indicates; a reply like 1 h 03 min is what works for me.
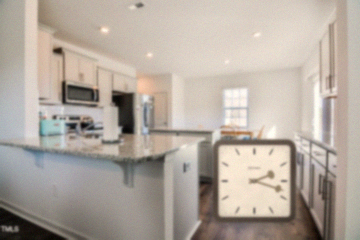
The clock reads 2 h 18 min
